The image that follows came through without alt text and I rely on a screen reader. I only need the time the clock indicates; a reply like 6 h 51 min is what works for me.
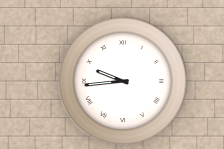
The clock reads 9 h 44 min
